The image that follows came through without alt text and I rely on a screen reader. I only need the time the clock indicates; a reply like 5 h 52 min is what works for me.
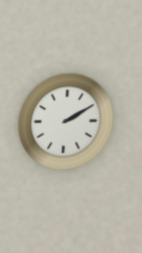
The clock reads 2 h 10 min
